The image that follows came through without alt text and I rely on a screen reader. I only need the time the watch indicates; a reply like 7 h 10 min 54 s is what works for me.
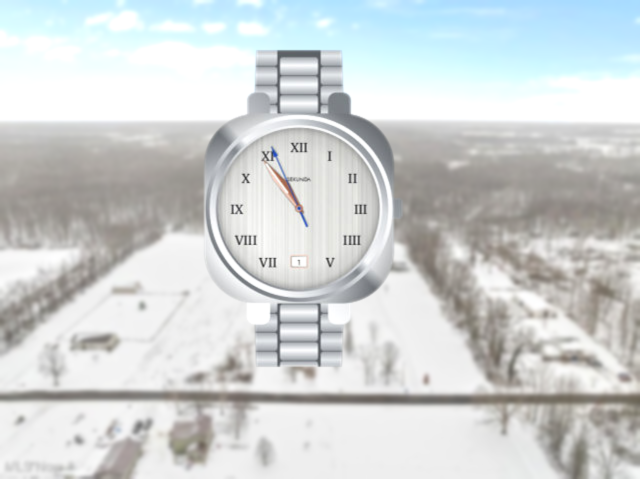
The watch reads 10 h 53 min 56 s
